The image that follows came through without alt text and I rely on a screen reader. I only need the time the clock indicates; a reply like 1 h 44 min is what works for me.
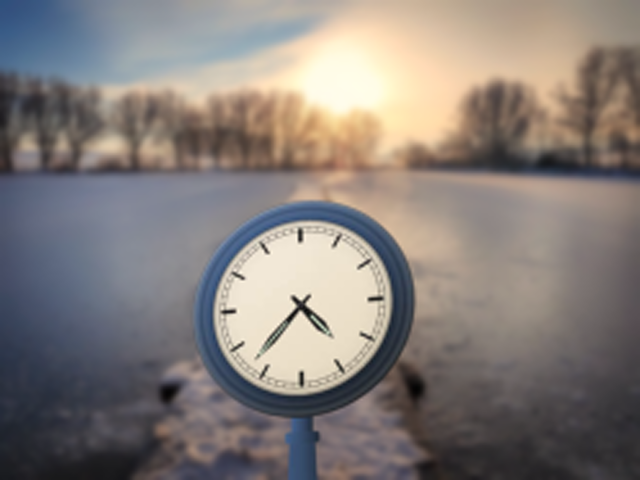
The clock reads 4 h 37 min
